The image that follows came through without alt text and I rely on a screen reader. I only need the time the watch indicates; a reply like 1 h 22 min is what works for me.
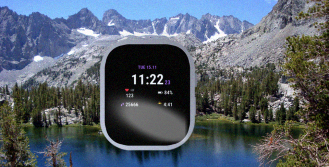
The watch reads 11 h 22 min
